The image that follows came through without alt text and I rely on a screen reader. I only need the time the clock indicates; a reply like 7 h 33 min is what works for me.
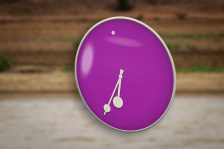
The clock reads 6 h 36 min
